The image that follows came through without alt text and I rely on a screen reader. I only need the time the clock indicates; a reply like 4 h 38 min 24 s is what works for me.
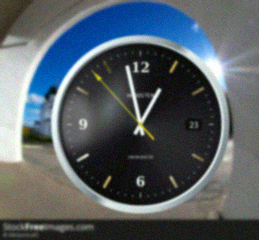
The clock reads 12 h 57 min 53 s
